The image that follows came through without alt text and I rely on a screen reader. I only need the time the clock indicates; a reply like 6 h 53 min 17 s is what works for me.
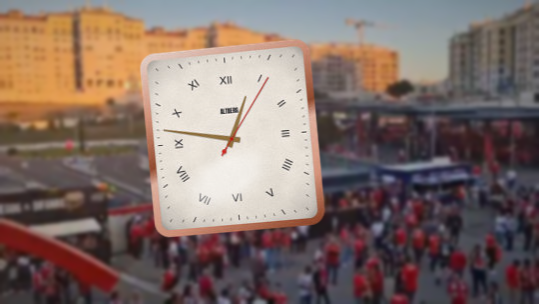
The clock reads 12 h 47 min 06 s
